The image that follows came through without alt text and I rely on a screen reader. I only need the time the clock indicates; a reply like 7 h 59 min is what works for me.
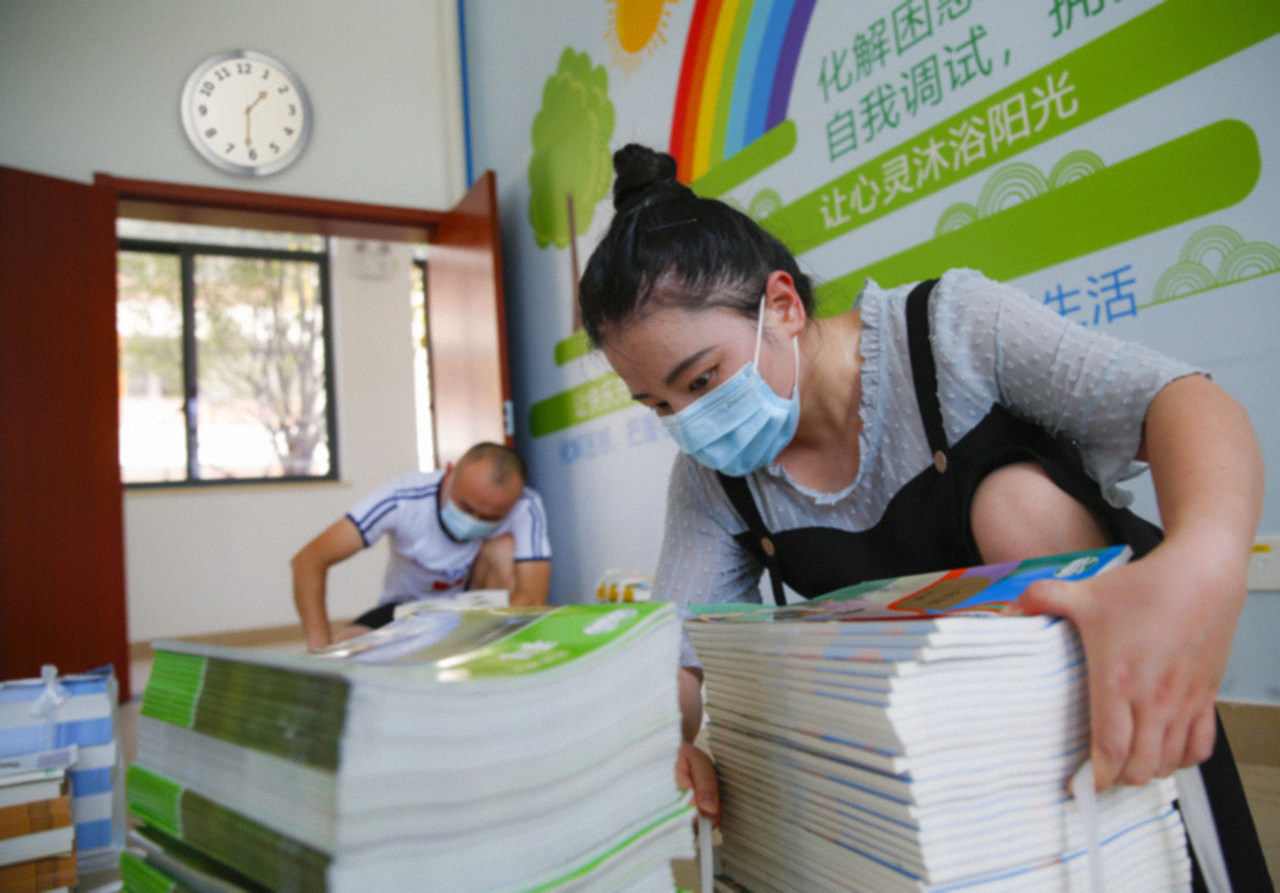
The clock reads 1 h 31 min
